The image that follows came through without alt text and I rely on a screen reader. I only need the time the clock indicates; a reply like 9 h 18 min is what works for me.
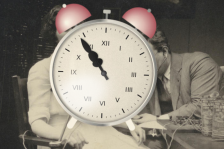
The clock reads 10 h 54 min
